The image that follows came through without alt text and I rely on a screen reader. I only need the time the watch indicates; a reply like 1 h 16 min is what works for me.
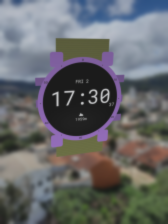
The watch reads 17 h 30 min
